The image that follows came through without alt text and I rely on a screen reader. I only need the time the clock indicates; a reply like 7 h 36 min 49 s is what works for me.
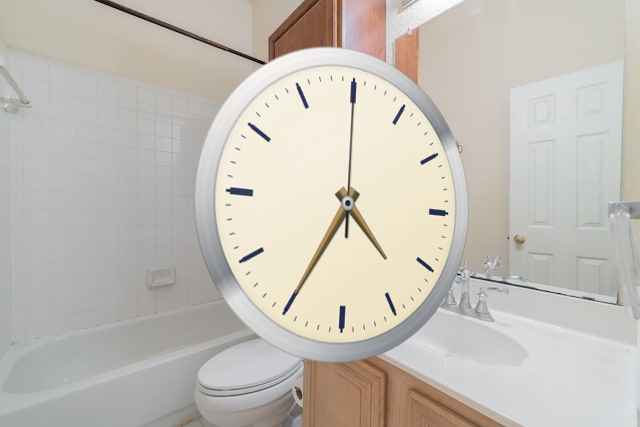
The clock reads 4 h 35 min 00 s
